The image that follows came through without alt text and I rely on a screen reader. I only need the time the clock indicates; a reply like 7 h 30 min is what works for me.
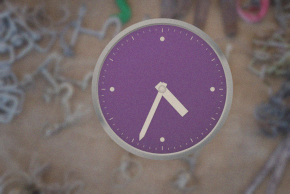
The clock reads 4 h 34 min
